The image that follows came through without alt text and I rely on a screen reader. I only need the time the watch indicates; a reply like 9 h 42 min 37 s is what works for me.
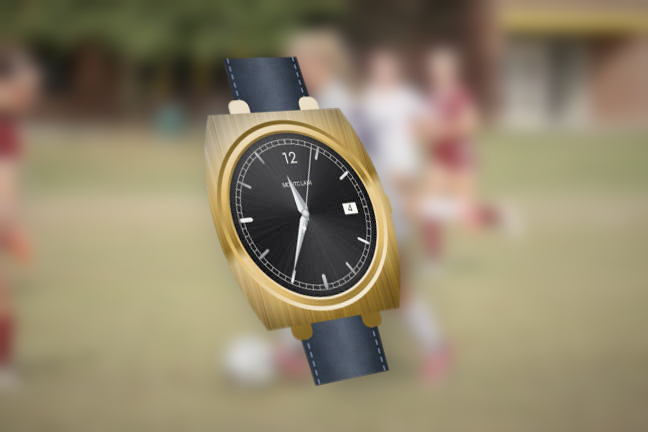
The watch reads 11 h 35 min 04 s
